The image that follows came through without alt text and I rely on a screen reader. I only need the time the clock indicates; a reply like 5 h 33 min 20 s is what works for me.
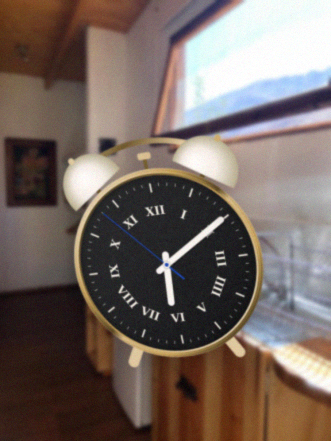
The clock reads 6 h 09 min 53 s
